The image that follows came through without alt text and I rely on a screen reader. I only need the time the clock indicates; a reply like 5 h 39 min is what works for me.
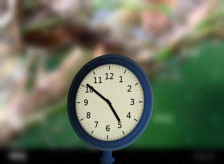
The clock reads 4 h 51 min
